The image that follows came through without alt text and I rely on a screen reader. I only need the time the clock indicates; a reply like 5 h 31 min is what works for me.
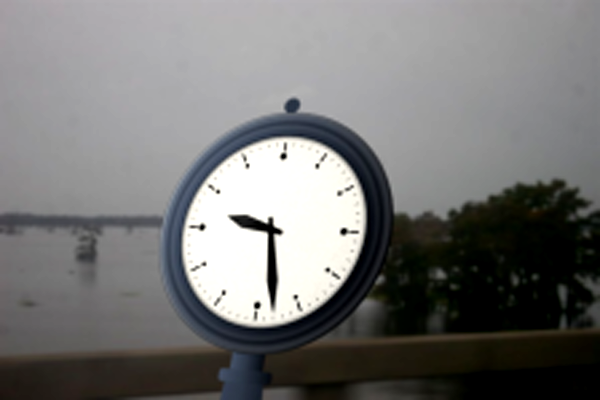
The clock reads 9 h 28 min
